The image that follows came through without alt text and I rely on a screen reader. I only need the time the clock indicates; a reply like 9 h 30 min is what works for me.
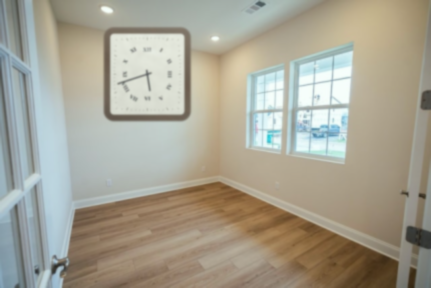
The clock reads 5 h 42 min
